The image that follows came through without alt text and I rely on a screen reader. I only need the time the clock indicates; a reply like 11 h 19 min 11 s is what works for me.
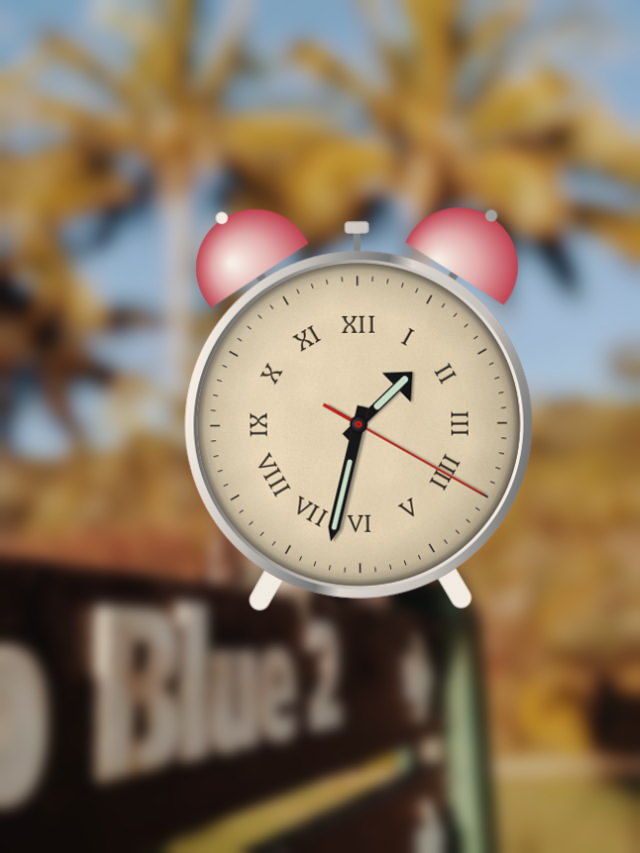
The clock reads 1 h 32 min 20 s
